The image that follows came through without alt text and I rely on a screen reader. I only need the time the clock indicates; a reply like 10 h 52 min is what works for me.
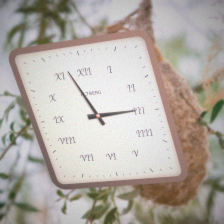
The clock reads 2 h 57 min
